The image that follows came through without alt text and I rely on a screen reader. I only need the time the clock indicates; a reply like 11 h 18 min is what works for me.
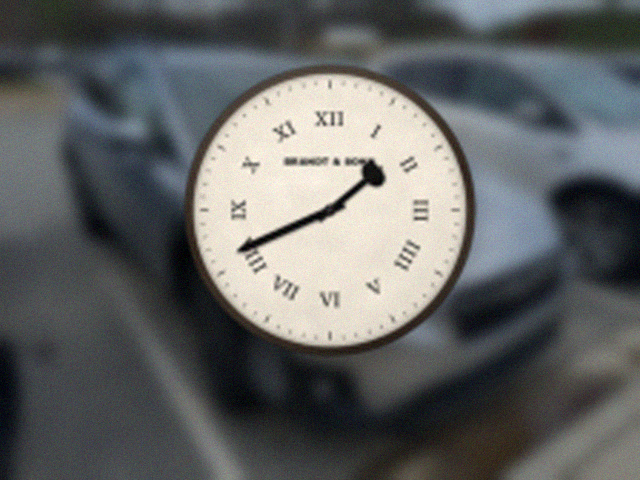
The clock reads 1 h 41 min
